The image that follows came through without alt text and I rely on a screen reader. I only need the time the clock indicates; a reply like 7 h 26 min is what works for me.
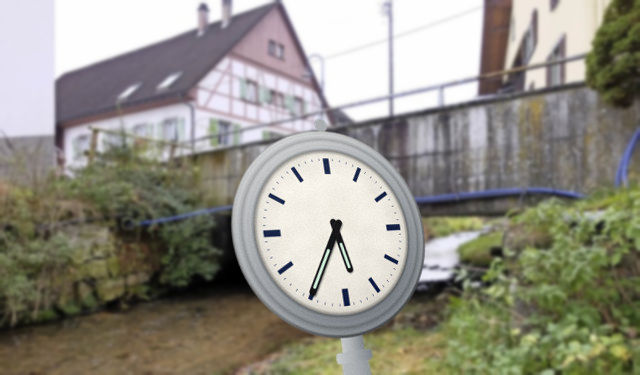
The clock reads 5 h 35 min
